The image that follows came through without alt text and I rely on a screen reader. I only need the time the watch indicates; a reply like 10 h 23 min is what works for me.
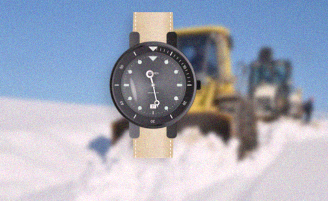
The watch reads 11 h 28 min
